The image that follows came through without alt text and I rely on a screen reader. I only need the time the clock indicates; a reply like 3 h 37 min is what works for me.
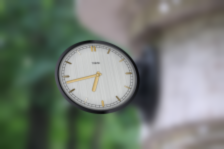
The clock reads 6 h 43 min
